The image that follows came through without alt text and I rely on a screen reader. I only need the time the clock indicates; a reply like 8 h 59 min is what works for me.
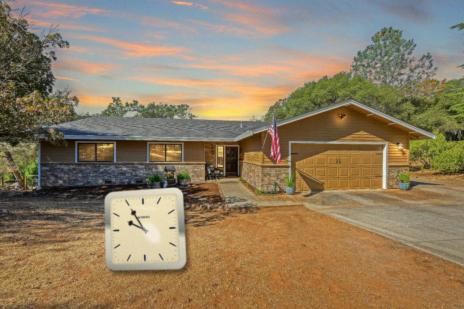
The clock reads 9 h 55 min
